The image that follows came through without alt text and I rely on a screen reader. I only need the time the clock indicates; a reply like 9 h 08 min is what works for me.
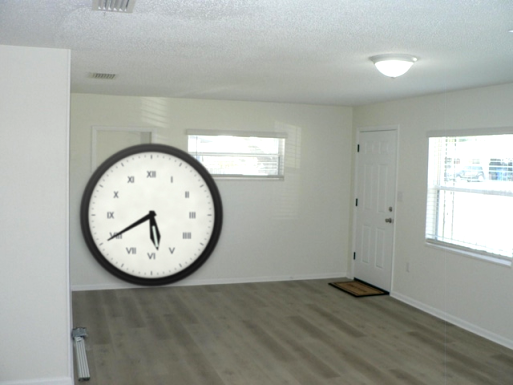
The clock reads 5 h 40 min
